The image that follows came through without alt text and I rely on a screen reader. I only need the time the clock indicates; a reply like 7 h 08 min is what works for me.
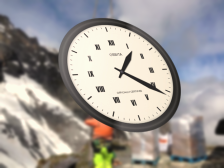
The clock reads 1 h 21 min
